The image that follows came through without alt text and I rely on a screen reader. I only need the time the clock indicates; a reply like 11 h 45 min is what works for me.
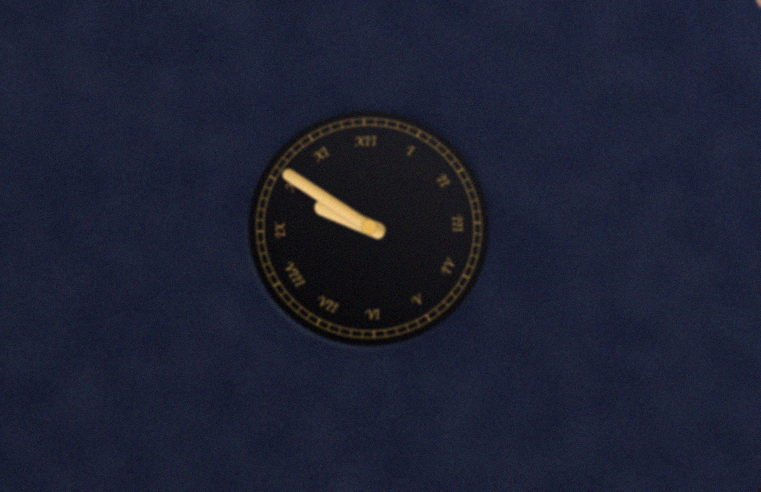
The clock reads 9 h 51 min
